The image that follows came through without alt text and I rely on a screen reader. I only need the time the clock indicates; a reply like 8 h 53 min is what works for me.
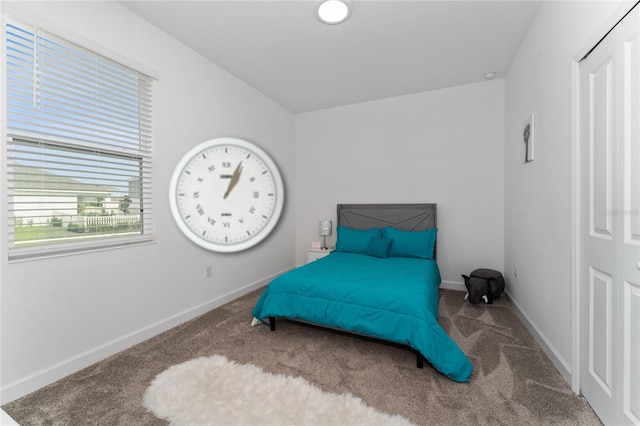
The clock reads 1 h 04 min
